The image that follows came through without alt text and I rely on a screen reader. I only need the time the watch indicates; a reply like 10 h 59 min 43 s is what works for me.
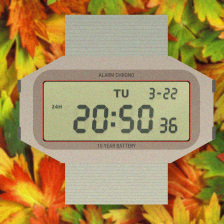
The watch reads 20 h 50 min 36 s
